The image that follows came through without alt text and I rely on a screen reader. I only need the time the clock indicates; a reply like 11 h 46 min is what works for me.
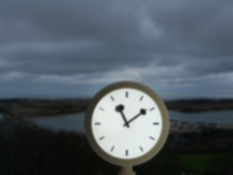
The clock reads 11 h 09 min
